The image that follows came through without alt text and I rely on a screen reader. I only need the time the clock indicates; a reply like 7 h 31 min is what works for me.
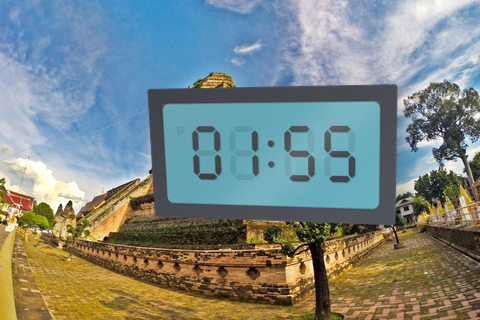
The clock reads 1 h 55 min
